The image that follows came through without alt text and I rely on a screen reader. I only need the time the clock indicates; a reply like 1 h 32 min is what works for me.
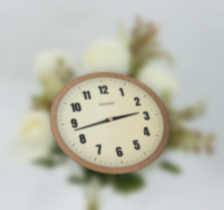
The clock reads 2 h 43 min
